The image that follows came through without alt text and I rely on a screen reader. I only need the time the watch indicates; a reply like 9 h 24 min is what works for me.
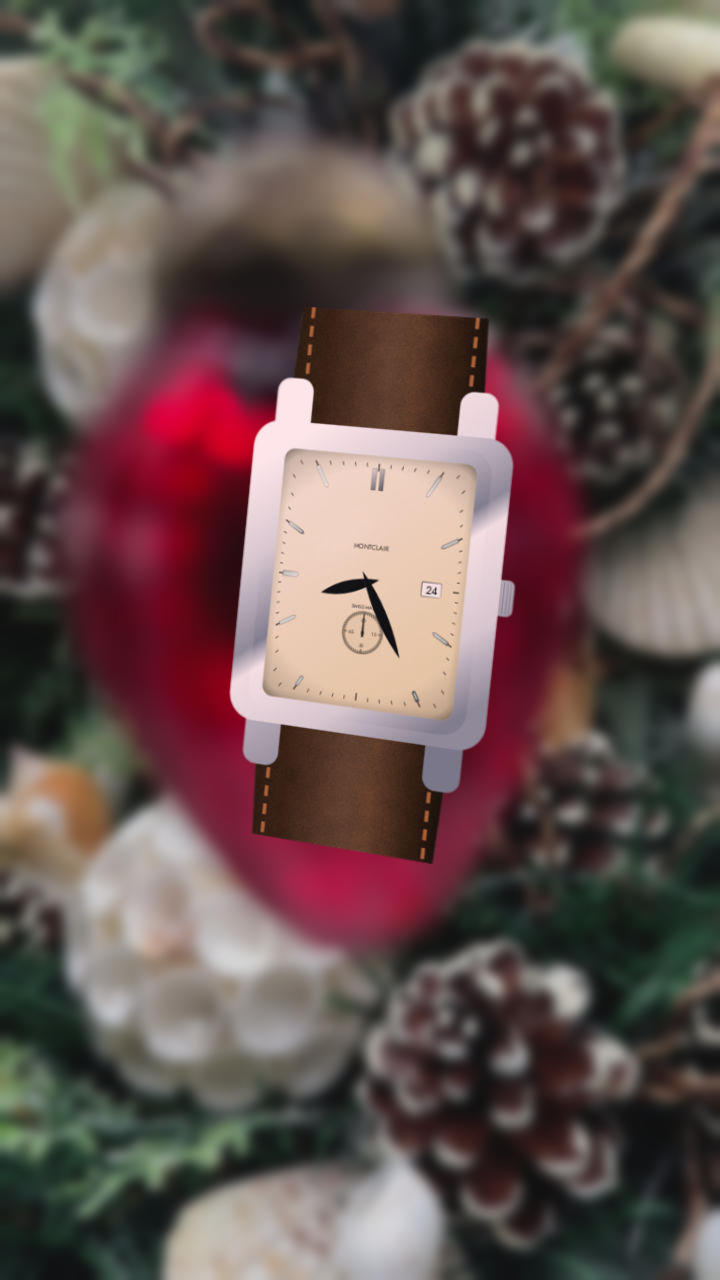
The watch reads 8 h 25 min
